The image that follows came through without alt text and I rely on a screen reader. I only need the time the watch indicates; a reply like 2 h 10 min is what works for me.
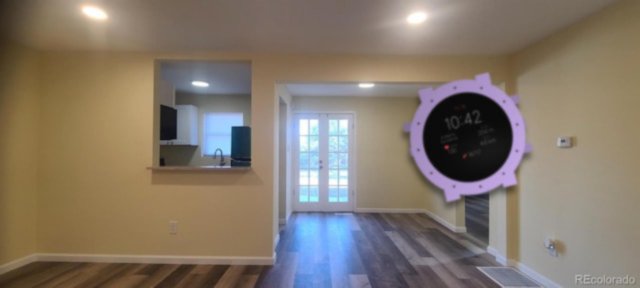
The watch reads 10 h 42 min
